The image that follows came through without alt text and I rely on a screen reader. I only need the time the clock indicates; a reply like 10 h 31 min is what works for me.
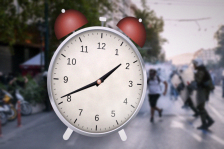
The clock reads 1 h 41 min
